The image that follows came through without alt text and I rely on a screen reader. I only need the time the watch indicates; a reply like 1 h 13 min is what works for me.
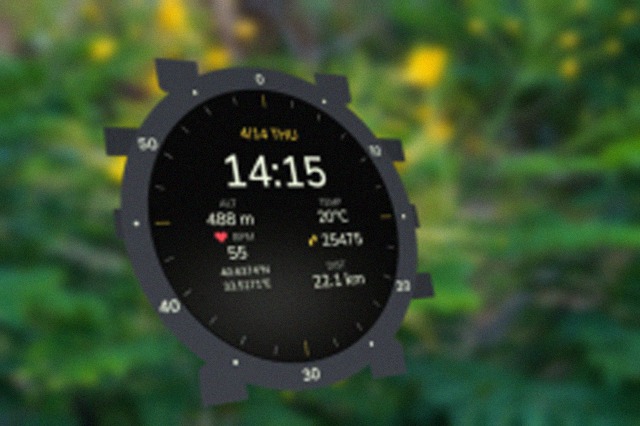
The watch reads 14 h 15 min
